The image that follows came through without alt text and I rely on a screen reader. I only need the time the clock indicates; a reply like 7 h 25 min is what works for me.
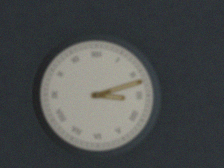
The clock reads 3 h 12 min
